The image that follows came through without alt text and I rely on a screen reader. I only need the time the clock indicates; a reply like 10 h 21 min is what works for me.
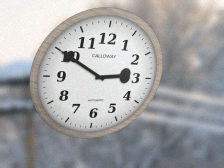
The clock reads 2 h 50 min
